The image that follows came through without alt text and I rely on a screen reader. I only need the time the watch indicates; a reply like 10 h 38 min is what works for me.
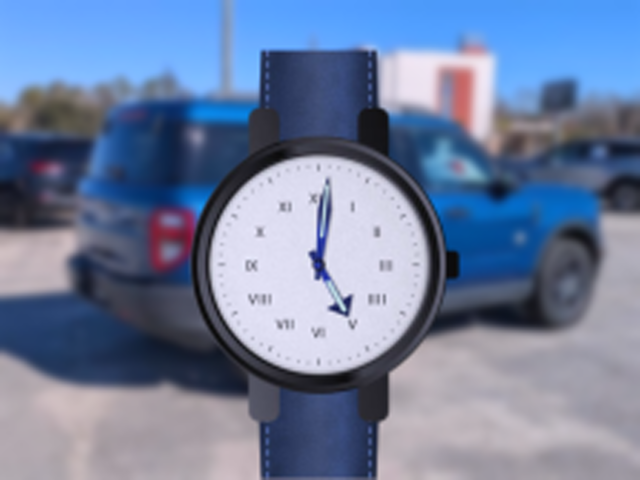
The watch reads 5 h 01 min
